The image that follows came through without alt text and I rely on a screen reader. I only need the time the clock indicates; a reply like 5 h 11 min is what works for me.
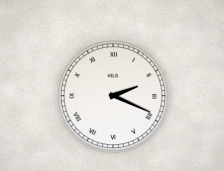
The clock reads 2 h 19 min
